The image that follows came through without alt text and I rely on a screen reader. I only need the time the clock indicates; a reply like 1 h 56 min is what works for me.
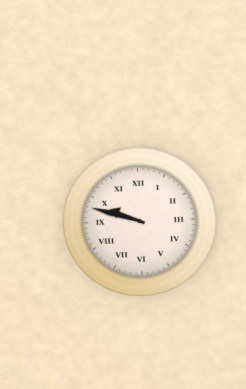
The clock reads 9 h 48 min
